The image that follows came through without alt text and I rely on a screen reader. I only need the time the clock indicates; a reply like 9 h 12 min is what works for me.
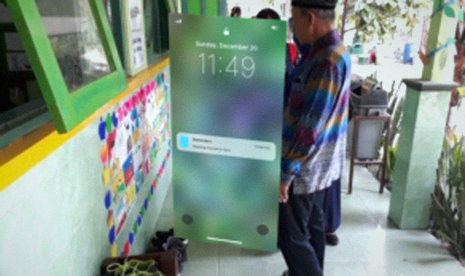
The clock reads 11 h 49 min
